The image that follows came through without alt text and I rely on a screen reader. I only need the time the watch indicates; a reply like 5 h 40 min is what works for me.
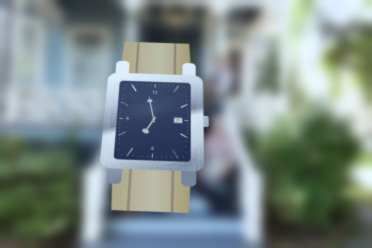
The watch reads 6 h 58 min
